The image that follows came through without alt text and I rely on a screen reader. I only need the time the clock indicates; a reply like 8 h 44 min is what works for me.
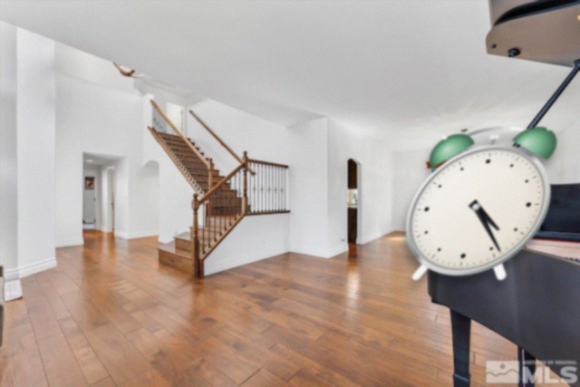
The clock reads 4 h 24 min
